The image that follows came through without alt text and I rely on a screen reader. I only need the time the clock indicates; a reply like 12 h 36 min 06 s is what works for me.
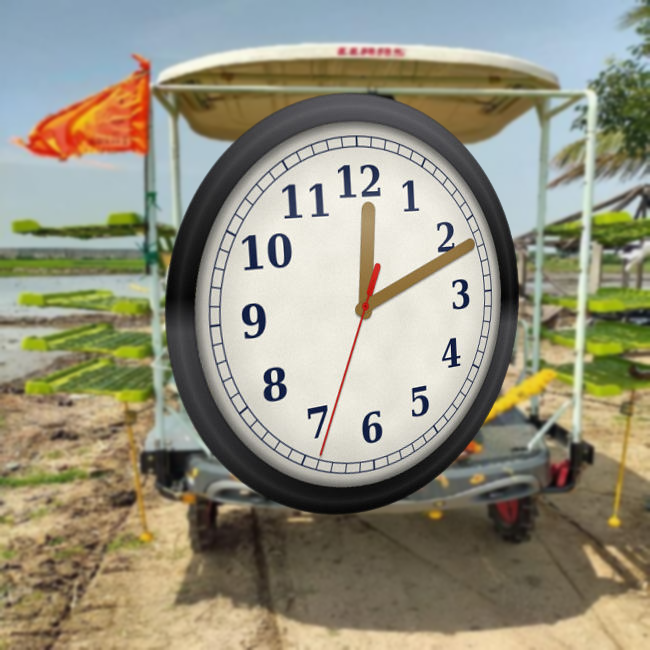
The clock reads 12 h 11 min 34 s
